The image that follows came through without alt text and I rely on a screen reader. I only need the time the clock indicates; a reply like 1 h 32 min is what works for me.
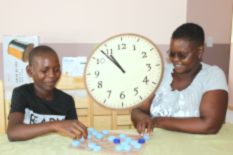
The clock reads 10 h 53 min
